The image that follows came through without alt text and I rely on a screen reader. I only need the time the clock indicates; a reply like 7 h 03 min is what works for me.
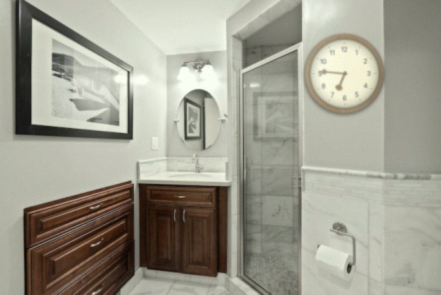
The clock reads 6 h 46 min
